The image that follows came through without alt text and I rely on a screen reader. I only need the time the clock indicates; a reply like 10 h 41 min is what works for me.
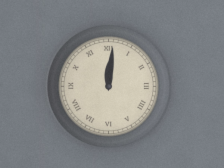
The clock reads 12 h 01 min
